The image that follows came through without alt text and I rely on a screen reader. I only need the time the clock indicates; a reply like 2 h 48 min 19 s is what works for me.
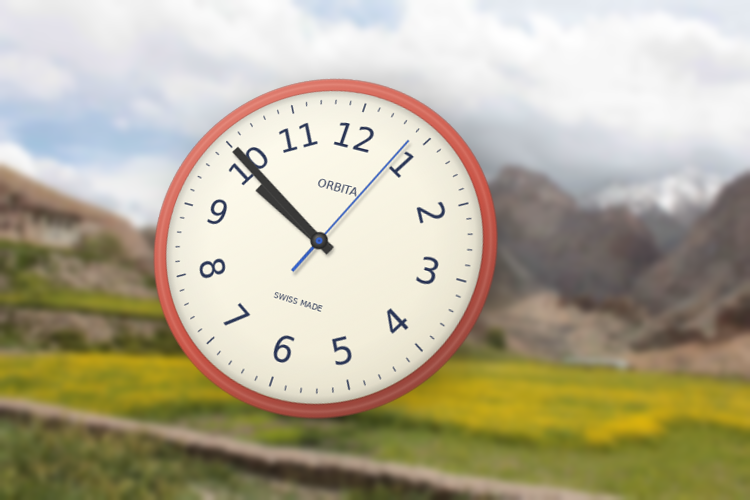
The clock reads 9 h 50 min 04 s
